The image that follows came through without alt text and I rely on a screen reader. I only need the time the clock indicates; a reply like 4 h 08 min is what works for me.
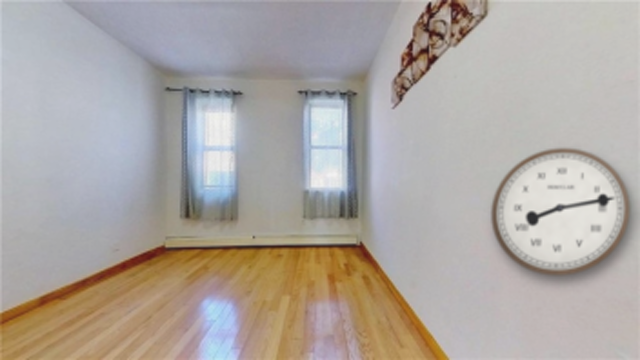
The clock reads 8 h 13 min
